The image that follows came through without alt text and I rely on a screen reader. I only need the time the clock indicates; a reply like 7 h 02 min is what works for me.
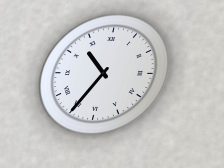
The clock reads 10 h 35 min
